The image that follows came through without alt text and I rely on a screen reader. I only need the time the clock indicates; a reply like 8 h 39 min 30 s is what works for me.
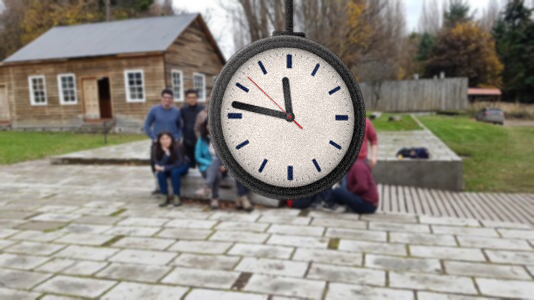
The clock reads 11 h 46 min 52 s
